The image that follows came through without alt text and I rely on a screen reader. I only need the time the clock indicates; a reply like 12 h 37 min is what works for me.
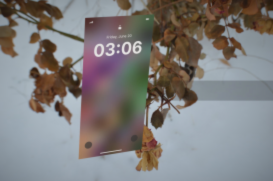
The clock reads 3 h 06 min
